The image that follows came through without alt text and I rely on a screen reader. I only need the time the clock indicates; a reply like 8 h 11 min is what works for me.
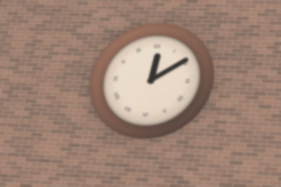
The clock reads 12 h 09 min
